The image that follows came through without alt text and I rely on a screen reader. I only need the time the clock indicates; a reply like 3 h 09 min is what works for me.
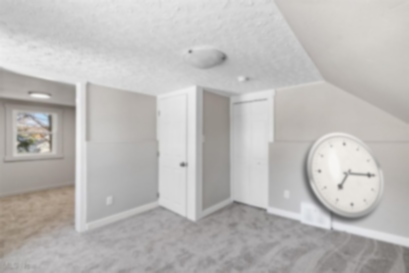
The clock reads 7 h 15 min
